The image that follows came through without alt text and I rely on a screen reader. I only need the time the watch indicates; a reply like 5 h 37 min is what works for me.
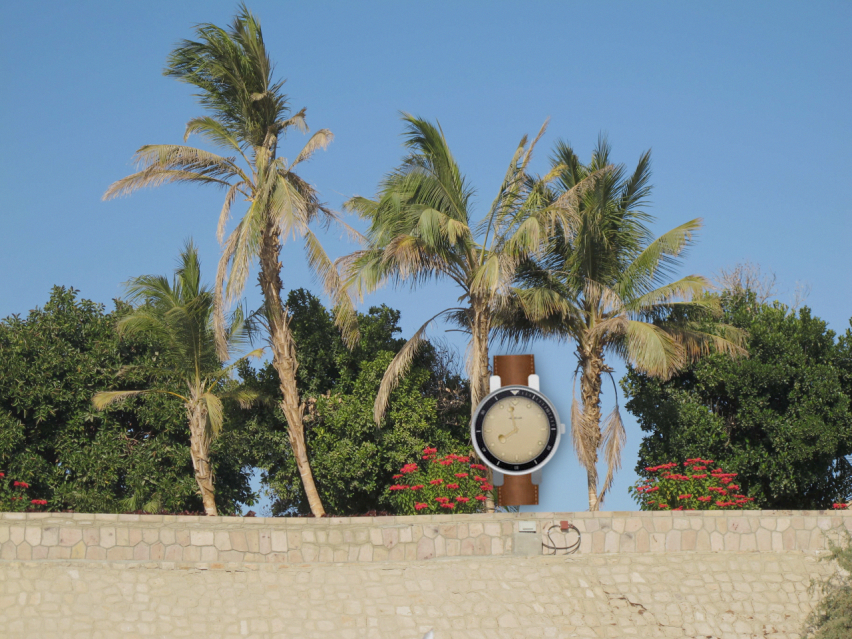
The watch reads 7 h 58 min
